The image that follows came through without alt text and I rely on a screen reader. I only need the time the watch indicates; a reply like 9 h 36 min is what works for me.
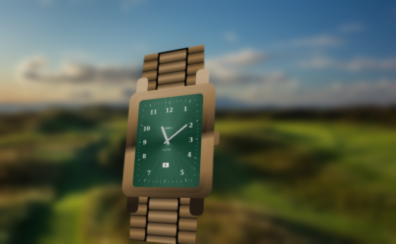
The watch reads 11 h 09 min
